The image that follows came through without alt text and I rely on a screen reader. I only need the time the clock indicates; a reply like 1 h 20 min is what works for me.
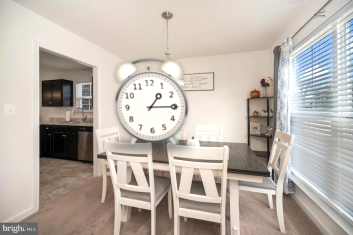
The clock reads 1 h 15 min
